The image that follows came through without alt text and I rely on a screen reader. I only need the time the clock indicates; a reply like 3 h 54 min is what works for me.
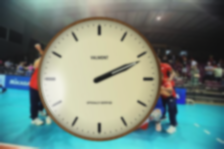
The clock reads 2 h 11 min
